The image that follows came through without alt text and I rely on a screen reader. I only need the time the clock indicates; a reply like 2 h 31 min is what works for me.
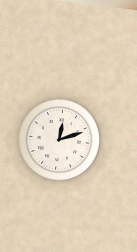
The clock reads 12 h 11 min
